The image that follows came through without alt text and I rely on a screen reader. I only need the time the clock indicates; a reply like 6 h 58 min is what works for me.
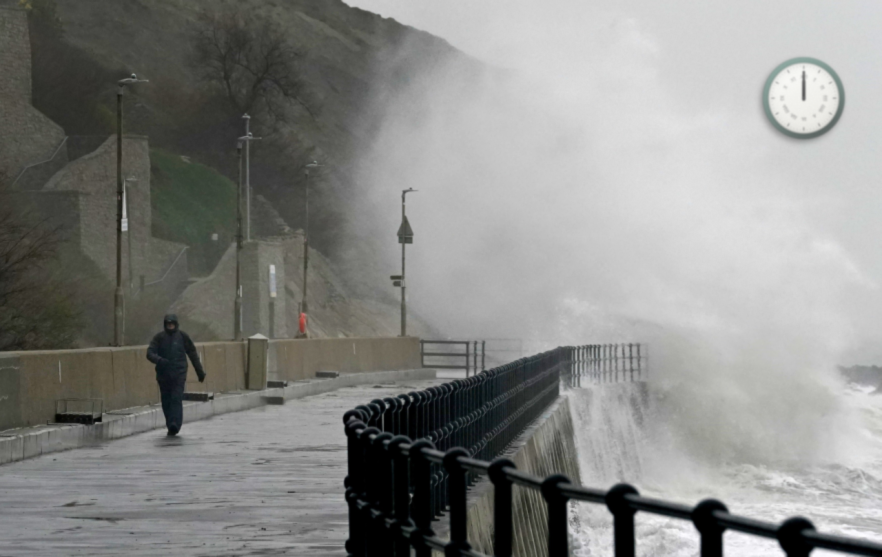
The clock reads 12 h 00 min
